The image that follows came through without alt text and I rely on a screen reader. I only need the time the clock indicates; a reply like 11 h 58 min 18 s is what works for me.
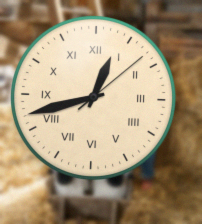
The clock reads 12 h 42 min 08 s
